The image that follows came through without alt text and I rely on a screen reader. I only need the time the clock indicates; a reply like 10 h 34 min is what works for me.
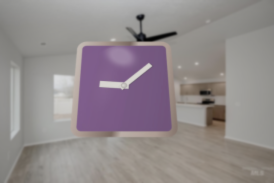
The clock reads 9 h 08 min
